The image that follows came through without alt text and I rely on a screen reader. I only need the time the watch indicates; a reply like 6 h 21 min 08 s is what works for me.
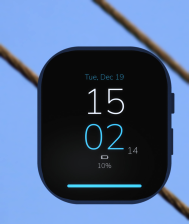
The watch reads 15 h 02 min 14 s
